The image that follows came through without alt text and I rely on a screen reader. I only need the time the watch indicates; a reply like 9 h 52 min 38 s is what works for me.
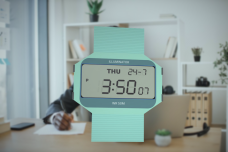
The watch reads 3 h 50 min 07 s
